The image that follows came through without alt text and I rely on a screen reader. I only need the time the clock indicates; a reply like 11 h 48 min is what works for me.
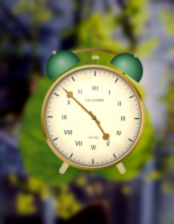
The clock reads 4 h 52 min
